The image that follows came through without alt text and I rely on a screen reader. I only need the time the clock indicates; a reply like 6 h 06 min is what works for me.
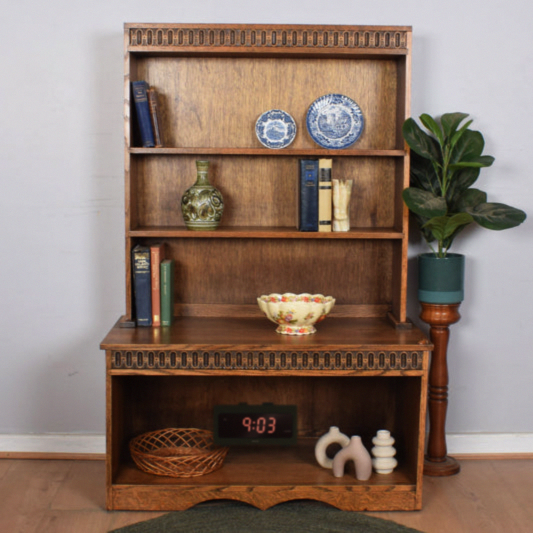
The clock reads 9 h 03 min
